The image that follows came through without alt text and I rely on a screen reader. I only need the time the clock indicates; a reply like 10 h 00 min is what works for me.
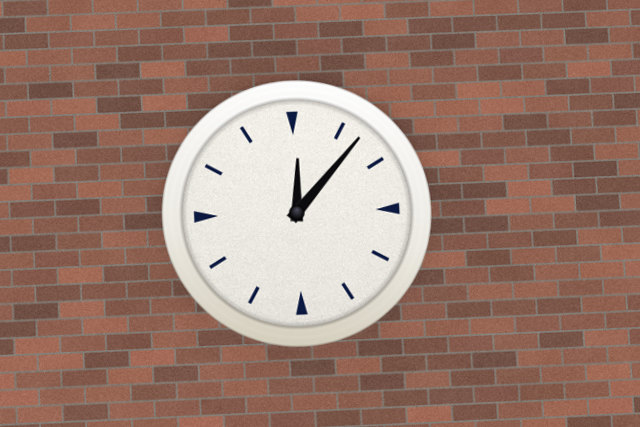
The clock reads 12 h 07 min
